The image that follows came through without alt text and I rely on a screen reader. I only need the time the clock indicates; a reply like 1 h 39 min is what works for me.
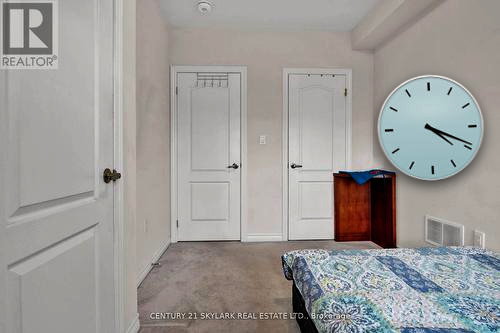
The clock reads 4 h 19 min
